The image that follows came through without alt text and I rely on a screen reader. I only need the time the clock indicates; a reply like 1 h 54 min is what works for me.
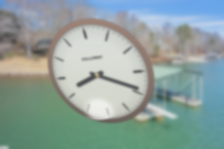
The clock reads 8 h 19 min
